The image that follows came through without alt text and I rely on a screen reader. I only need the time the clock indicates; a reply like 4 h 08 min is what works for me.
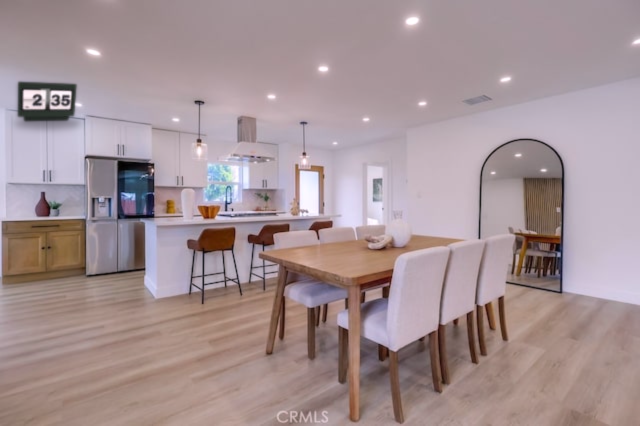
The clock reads 2 h 35 min
